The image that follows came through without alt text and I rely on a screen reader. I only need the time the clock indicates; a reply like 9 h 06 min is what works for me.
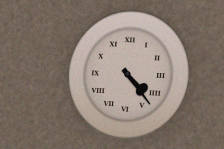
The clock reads 4 h 23 min
